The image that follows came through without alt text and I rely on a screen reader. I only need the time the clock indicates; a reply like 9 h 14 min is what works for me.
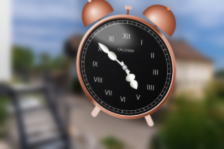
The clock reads 4 h 51 min
